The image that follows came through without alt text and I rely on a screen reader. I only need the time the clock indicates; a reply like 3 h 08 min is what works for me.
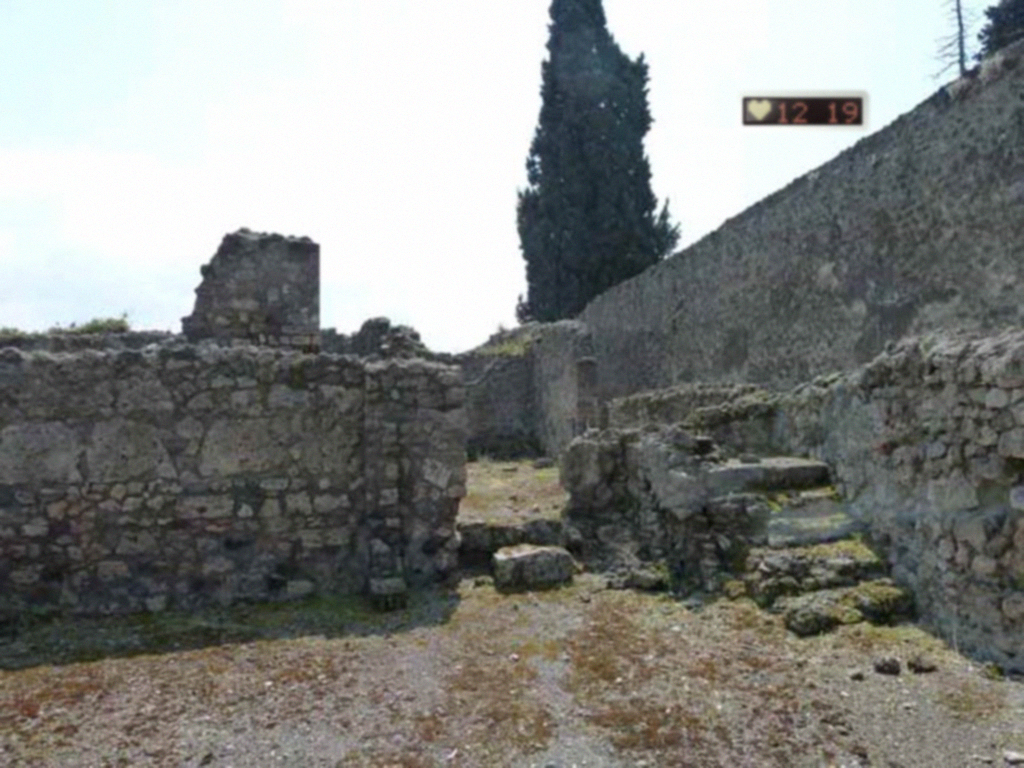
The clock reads 12 h 19 min
